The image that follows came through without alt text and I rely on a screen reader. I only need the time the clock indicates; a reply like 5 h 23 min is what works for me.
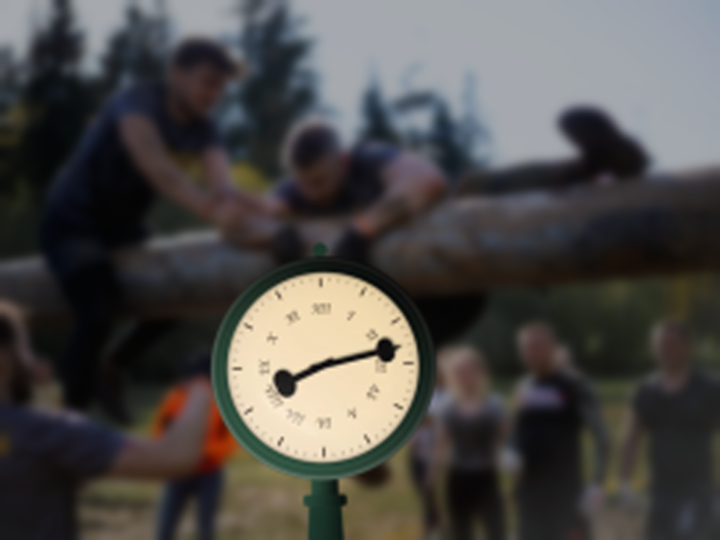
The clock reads 8 h 13 min
